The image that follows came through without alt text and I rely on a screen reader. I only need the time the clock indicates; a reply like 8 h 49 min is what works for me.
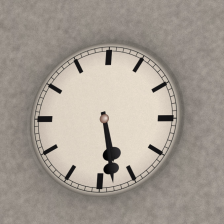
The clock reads 5 h 28 min
